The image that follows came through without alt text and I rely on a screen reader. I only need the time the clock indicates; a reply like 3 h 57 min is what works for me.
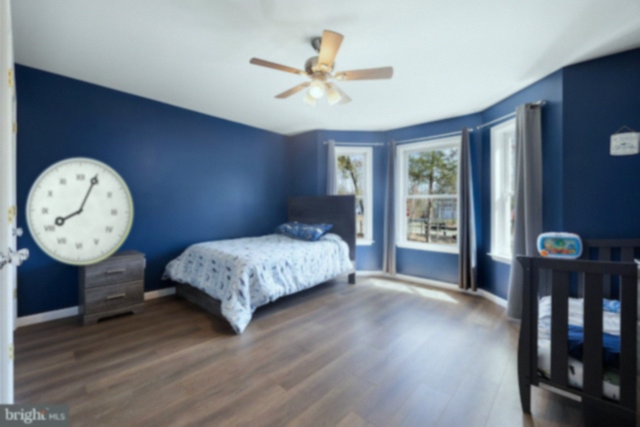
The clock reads 8 h 04 min
